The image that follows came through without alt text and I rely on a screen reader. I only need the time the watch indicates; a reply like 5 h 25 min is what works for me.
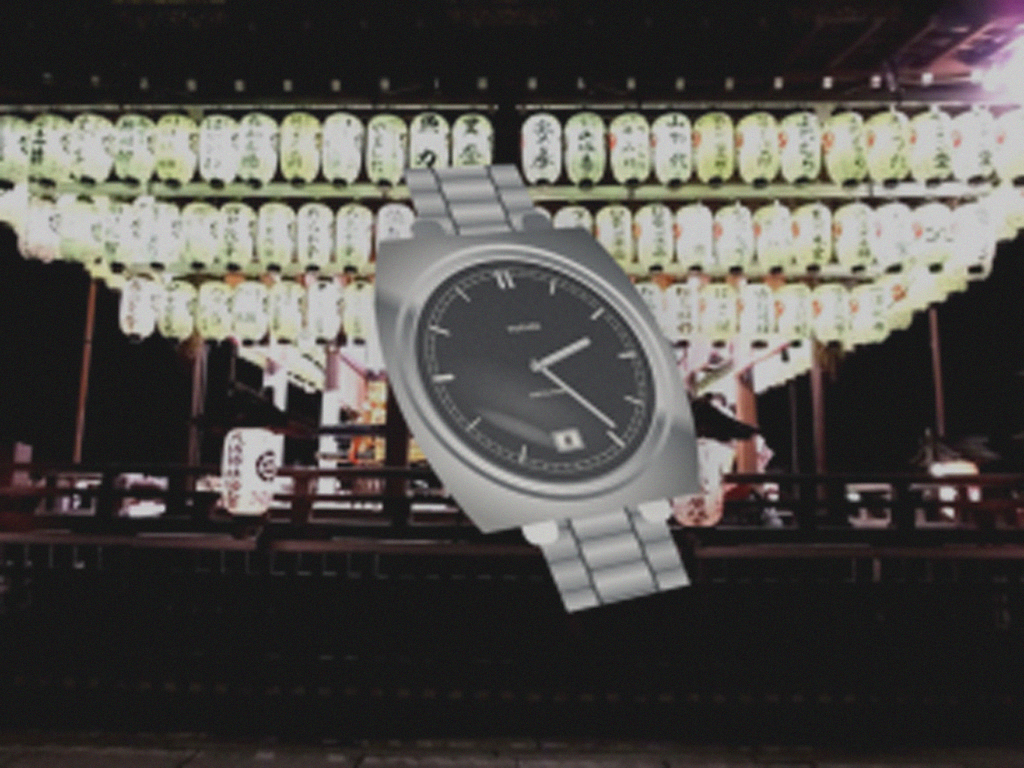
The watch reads 2 h 24 min
